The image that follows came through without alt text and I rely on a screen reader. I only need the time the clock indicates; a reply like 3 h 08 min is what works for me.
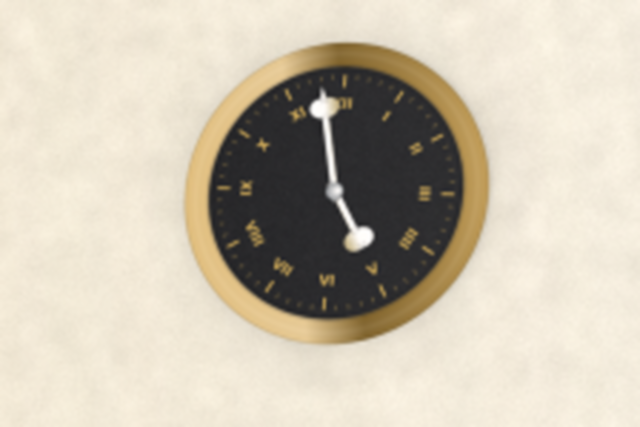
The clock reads 4 h 58 min
